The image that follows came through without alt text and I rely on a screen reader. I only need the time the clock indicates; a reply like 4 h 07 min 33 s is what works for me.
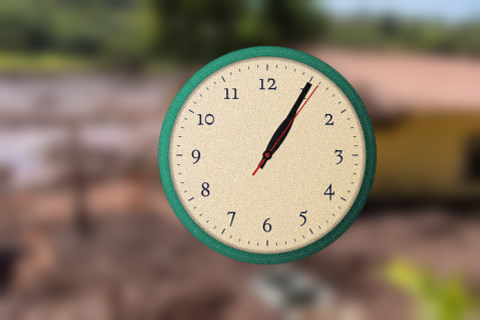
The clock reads 1 h 05 min 06 s
